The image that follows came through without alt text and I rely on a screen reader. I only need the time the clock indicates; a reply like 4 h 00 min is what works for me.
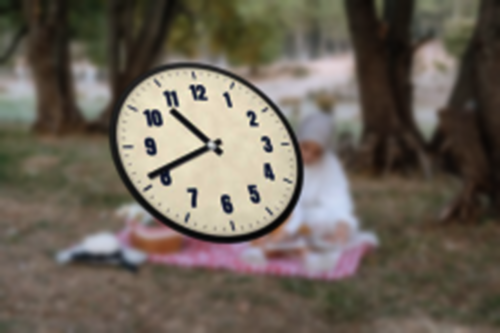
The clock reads 10 h 41 min
